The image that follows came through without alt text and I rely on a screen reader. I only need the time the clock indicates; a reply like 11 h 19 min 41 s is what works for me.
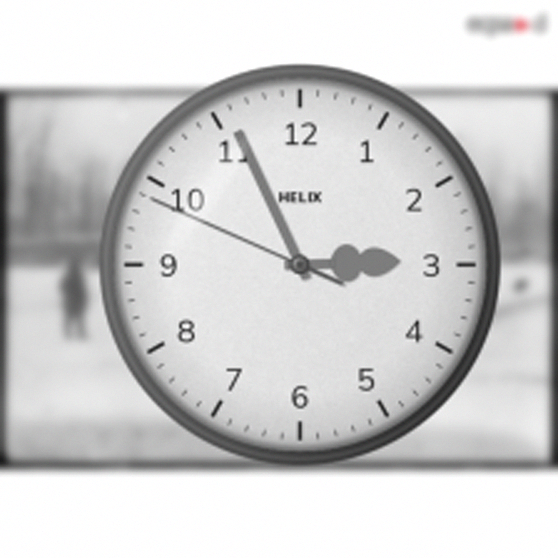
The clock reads 2 h 55 min 49 s
